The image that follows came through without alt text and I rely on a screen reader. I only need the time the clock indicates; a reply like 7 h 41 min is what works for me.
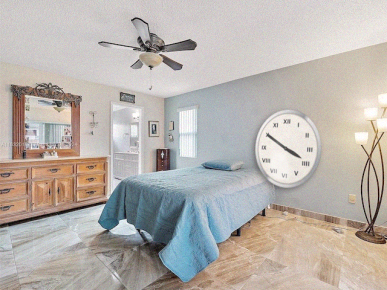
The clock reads 3 h 50 min
